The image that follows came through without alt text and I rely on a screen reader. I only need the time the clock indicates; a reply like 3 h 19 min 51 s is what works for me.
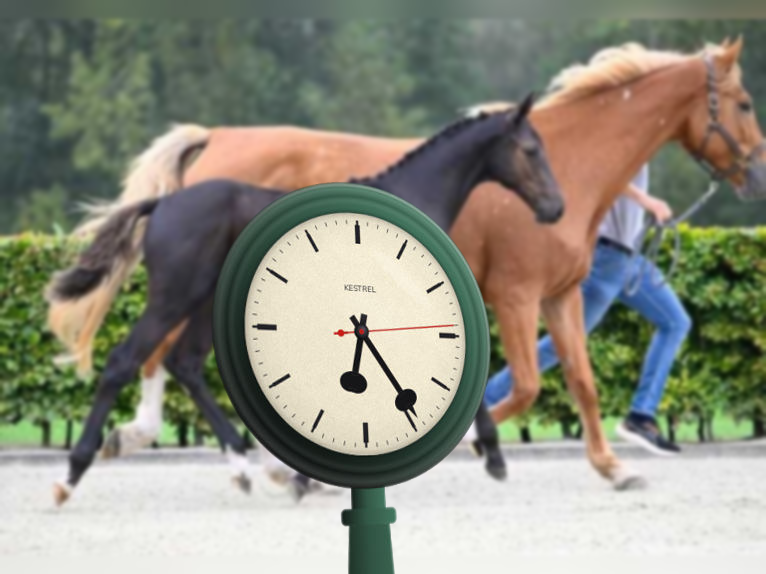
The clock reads 6 h 24 min 14 s
